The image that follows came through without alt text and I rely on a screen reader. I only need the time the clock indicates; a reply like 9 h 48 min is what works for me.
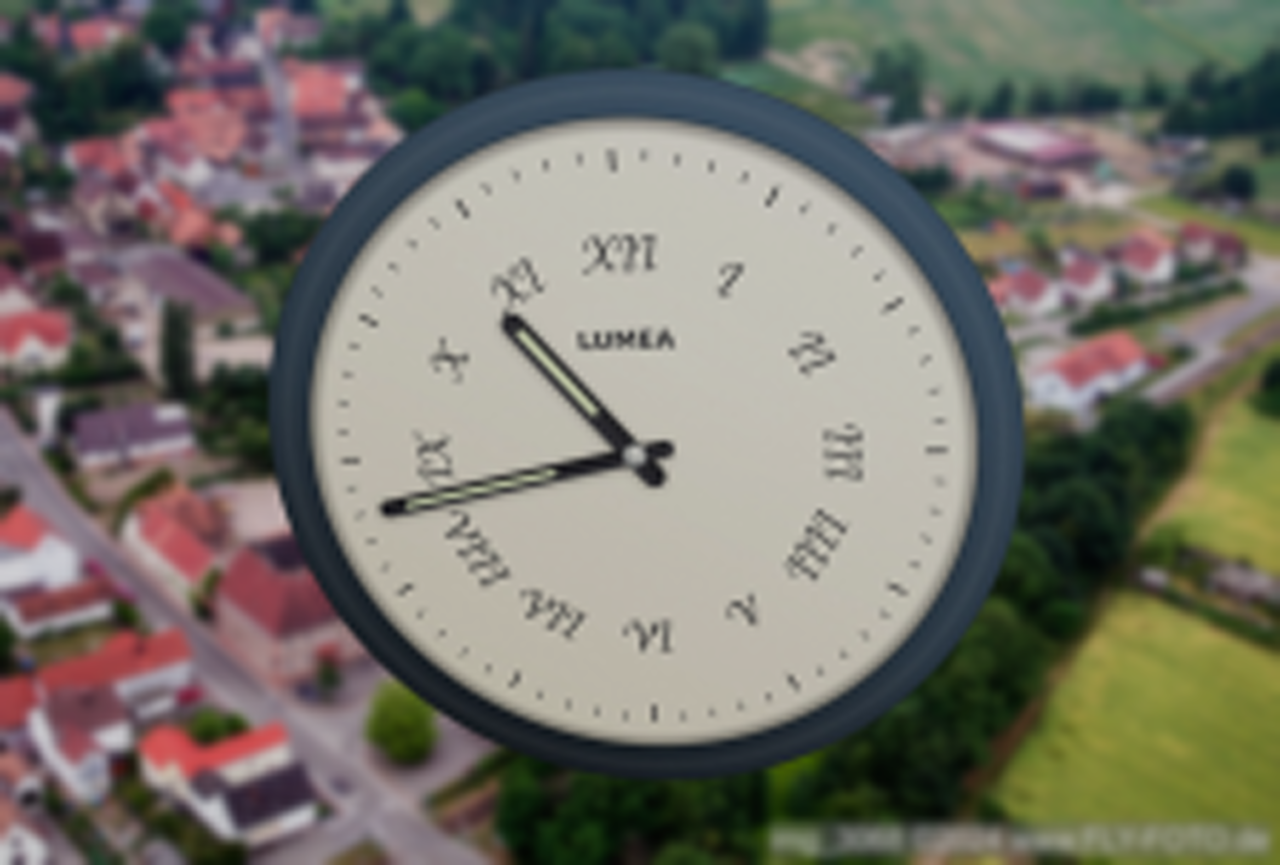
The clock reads 10 h 43 min
